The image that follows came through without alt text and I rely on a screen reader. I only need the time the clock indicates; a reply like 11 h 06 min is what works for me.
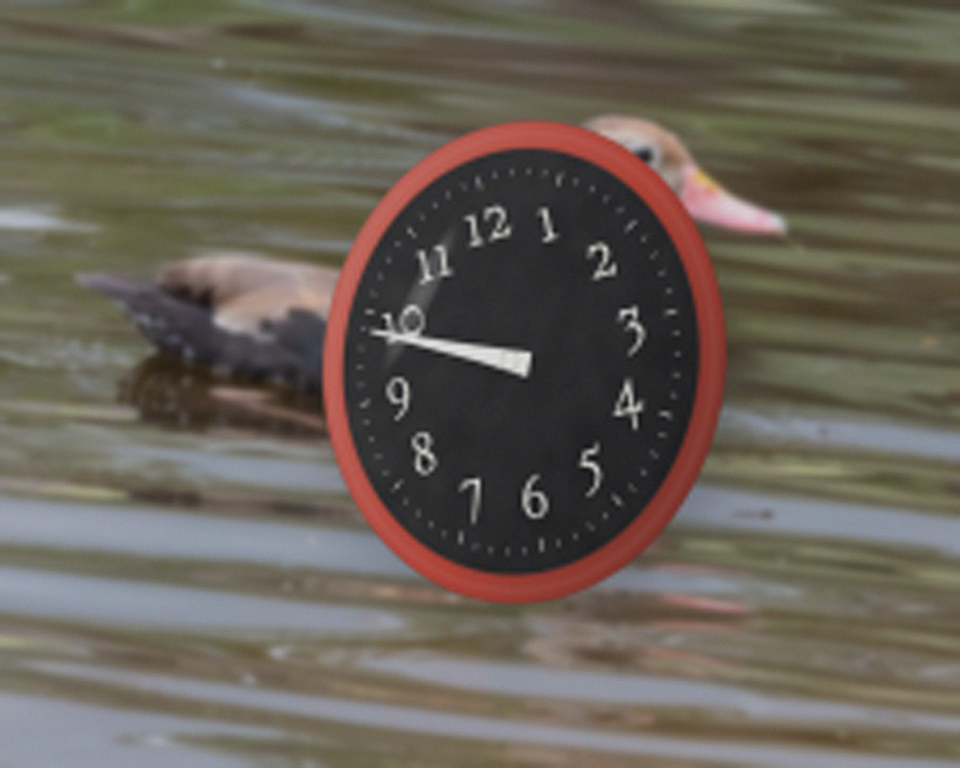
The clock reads 9 h 49 min
